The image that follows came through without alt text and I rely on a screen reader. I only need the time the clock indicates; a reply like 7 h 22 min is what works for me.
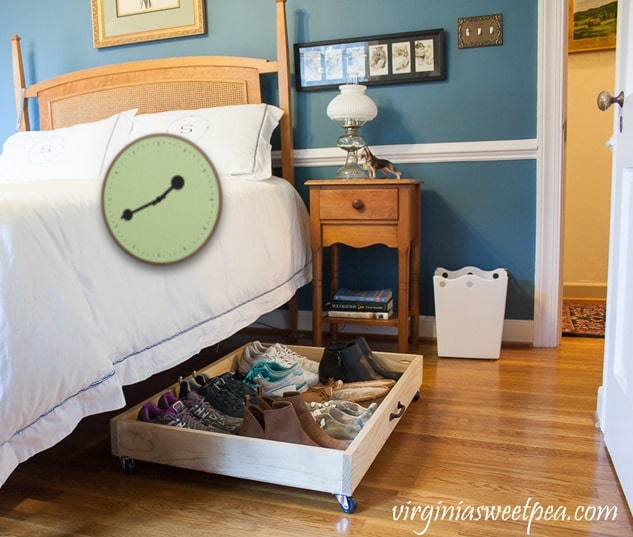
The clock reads 1 h 41 min
